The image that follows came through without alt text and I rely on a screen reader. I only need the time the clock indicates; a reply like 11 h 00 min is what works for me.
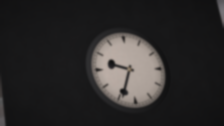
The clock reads 9 h 34 min
